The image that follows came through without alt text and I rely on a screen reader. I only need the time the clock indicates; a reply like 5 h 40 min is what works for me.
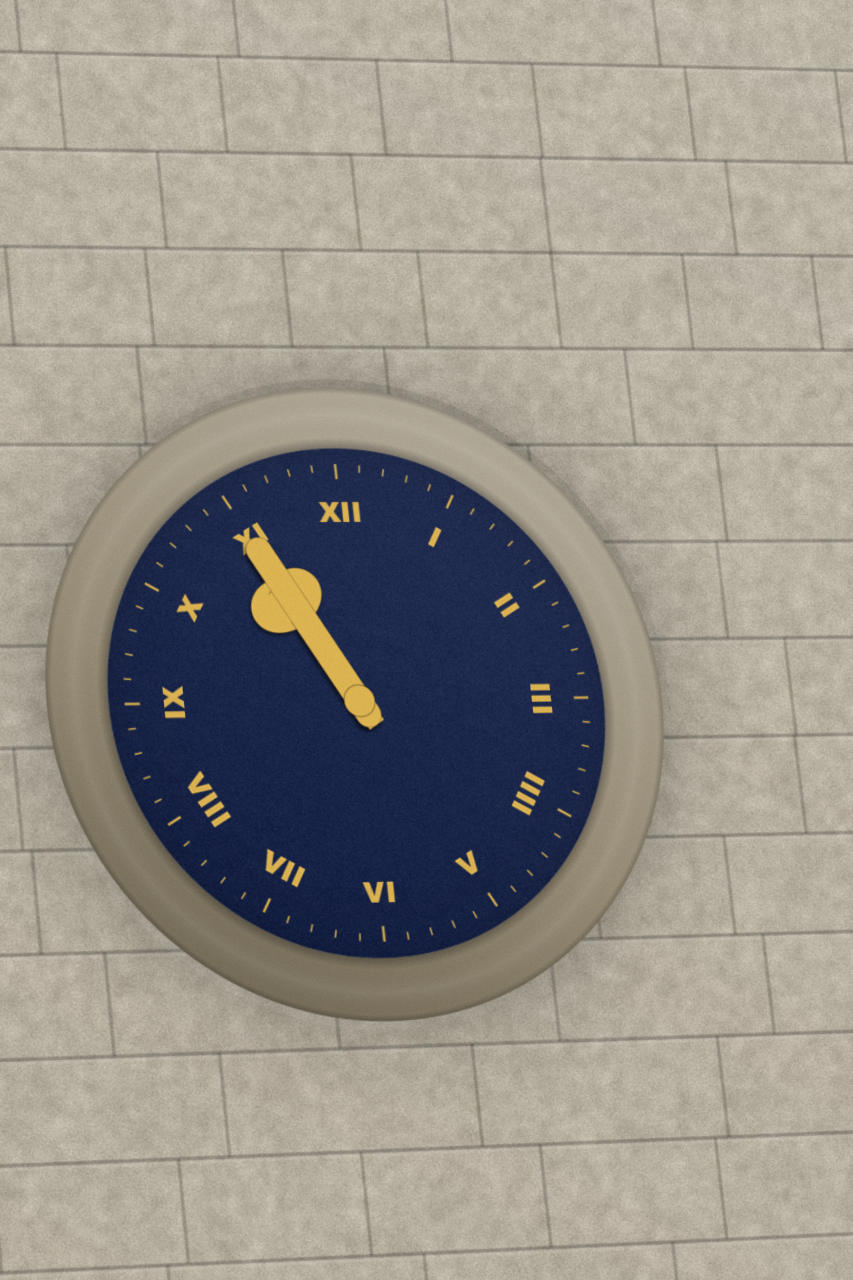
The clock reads 10 h 55 min
